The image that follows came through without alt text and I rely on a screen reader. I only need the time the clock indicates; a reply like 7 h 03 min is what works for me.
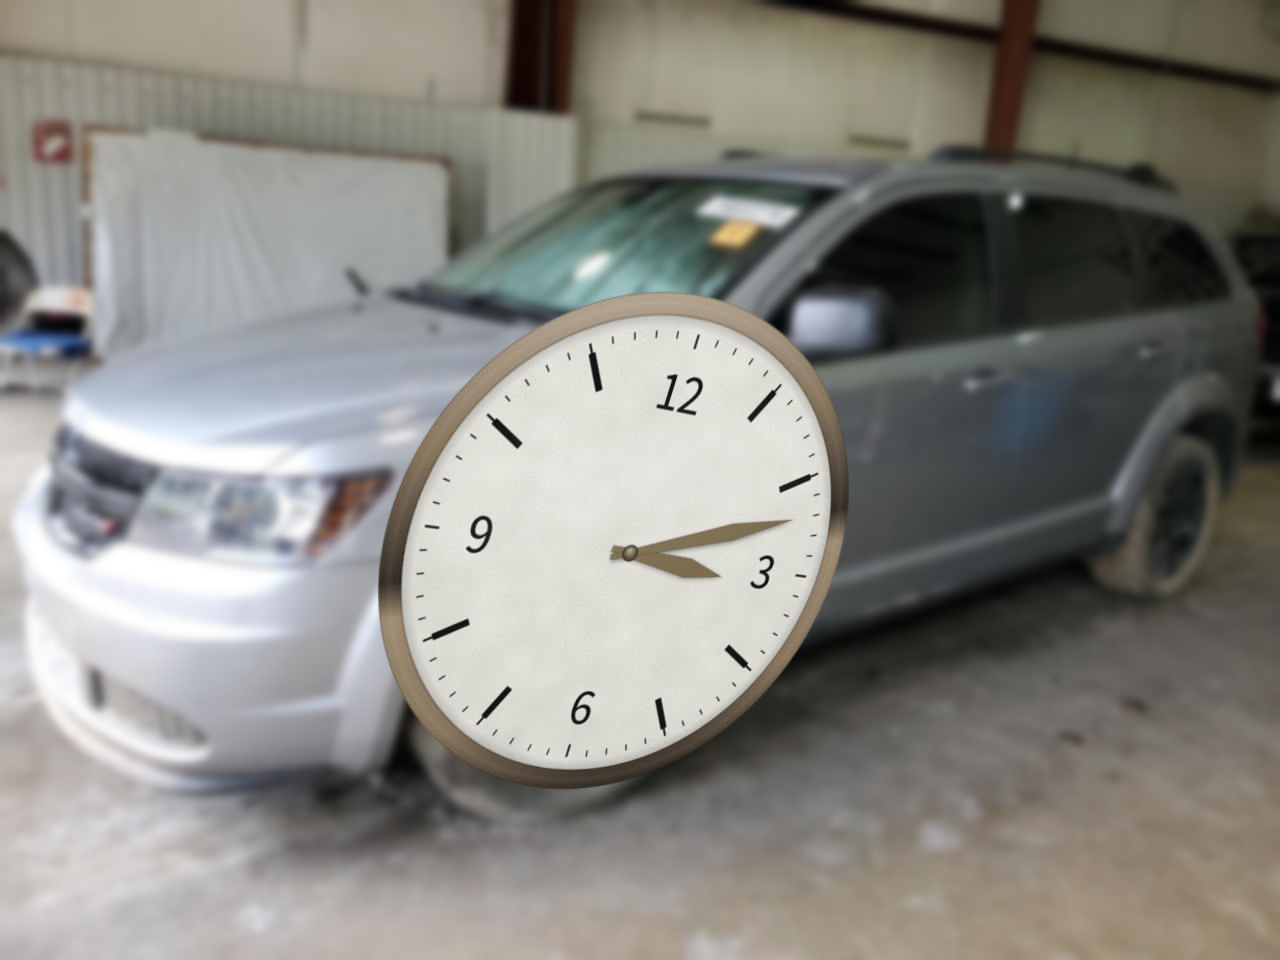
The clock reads 3 h 12 min
